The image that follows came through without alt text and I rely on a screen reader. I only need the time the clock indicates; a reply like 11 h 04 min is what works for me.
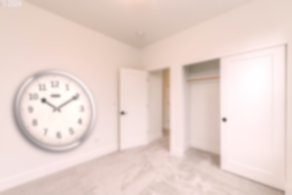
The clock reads 10 h 10 min
